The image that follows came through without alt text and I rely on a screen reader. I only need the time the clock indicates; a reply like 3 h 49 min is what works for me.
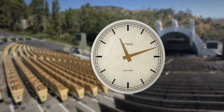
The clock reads 11 h 12 min
